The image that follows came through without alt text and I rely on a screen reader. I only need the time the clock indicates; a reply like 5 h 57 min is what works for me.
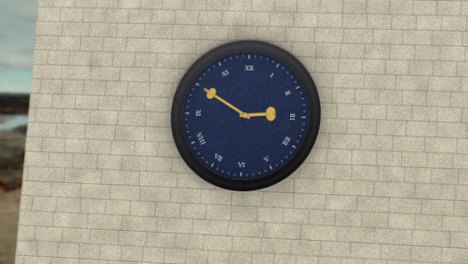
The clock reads 2 h 50 min
